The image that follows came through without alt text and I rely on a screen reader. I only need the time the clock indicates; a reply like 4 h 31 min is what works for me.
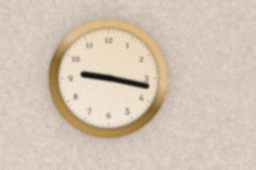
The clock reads 9 h 17 min
